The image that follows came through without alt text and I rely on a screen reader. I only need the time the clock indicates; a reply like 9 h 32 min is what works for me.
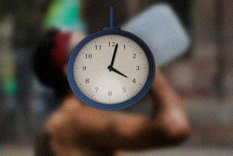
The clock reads 4 h 02 min
